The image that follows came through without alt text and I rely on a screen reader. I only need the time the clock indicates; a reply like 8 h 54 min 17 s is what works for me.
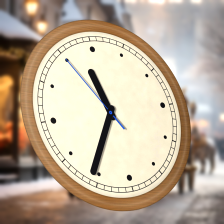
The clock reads 11 h 35 min 55 s
